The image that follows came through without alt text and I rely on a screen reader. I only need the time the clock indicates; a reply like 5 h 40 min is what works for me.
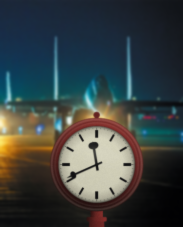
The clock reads 11 h 41 min
